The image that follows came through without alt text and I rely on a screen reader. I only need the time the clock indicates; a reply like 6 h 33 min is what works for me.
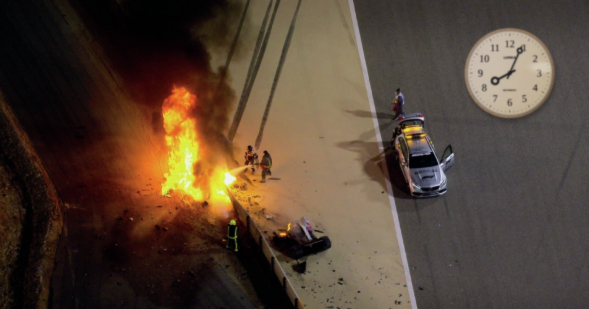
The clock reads 8 h 04 min
